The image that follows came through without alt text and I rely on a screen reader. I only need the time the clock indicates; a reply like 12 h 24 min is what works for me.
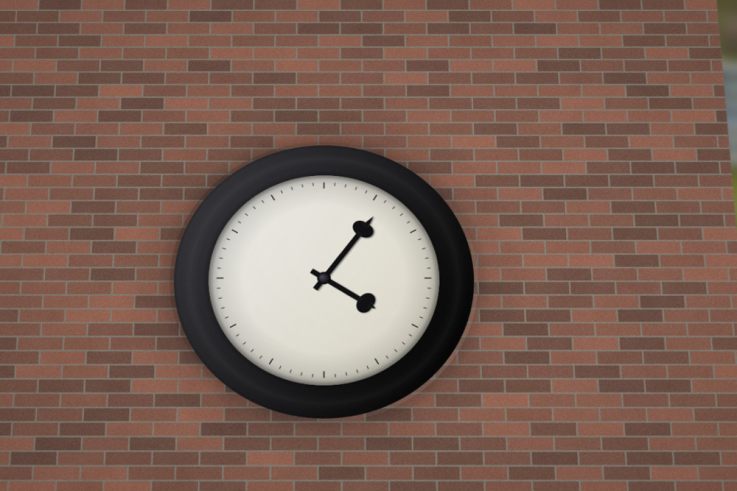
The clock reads 4 h 06 min
